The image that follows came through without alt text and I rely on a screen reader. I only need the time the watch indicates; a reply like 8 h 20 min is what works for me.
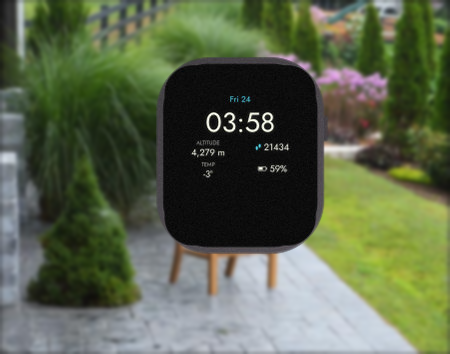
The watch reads 3 h 58 min
